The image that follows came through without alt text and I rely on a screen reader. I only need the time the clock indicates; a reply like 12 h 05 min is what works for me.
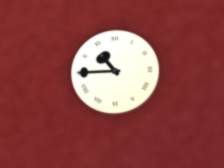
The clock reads 10 h 45 min
